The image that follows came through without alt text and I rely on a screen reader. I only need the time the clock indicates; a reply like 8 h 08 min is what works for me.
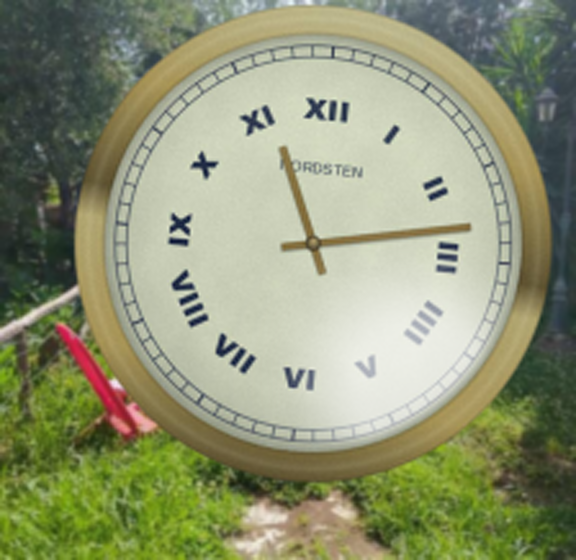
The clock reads 11 h 13 min
